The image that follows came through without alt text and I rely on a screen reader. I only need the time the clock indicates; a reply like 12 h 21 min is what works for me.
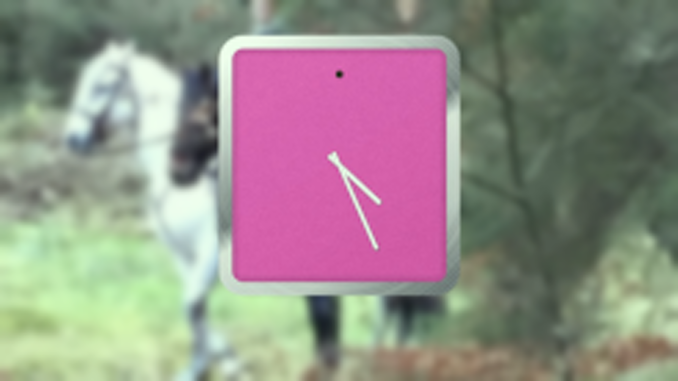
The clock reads 4 h 26 min
